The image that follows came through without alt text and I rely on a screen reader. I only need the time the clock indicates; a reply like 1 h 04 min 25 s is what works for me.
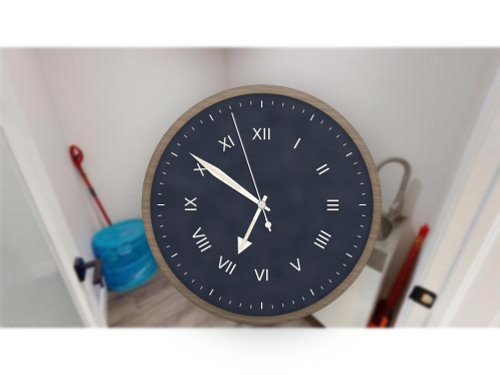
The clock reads 6 h 50 min 57 s
